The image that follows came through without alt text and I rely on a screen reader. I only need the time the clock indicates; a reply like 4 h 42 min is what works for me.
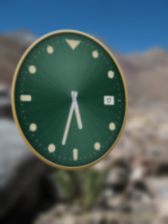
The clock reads 5 h 33 min
